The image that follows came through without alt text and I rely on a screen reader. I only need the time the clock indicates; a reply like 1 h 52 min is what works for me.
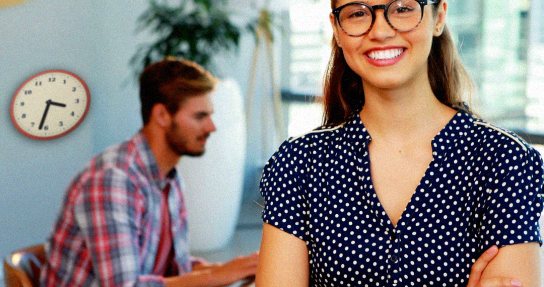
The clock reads 3 h 32 min
